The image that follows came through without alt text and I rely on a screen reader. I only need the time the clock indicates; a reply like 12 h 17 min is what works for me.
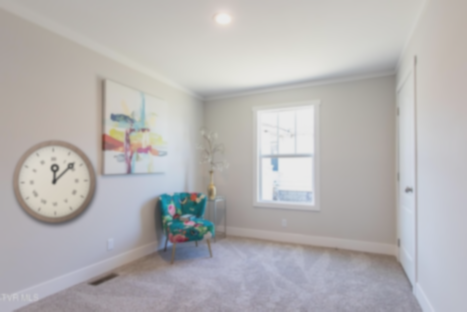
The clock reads 12 h 08 min
